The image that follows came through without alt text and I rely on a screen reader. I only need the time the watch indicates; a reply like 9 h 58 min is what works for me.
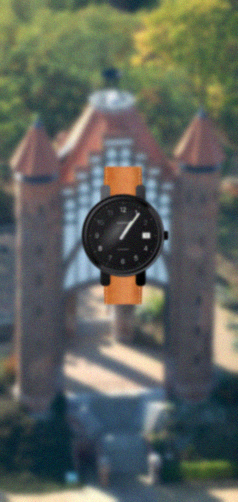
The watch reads 1 h 06 min
